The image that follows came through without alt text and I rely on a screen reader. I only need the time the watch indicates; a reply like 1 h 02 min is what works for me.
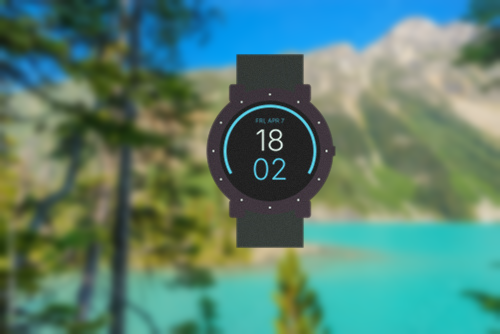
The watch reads 18 h 02 min
